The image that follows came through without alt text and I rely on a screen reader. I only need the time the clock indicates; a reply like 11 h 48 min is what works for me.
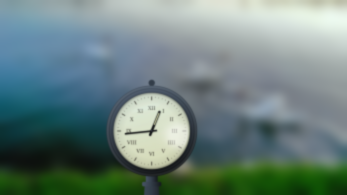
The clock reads 12 h 44 min
